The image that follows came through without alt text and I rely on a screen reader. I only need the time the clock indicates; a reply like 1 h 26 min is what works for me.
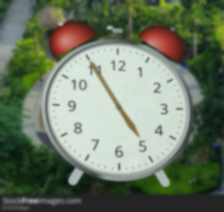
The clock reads 4 h 55 min
